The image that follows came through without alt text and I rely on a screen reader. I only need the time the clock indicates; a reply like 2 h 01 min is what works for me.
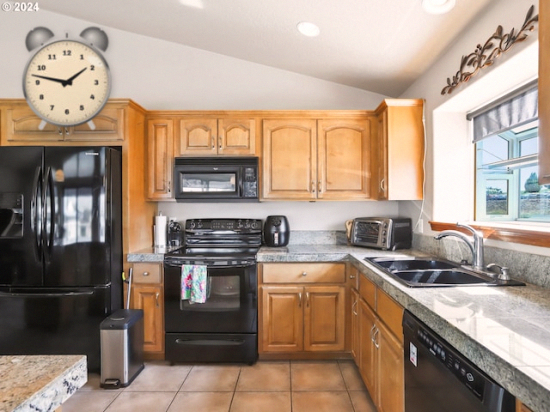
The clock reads 1 h 47 min
